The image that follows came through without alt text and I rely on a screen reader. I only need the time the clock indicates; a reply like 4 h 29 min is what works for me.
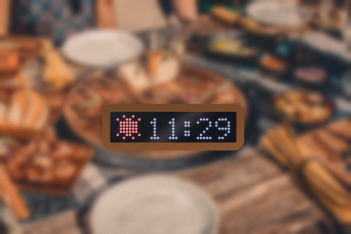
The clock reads 11 h 29 min
